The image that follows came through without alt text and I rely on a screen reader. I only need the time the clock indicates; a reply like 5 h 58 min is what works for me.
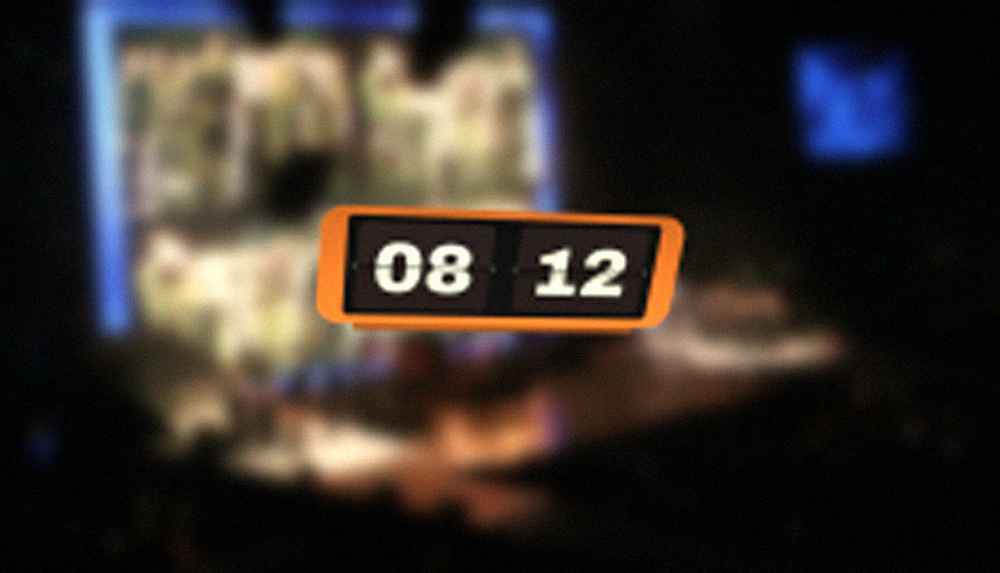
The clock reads 8 h 12 min
